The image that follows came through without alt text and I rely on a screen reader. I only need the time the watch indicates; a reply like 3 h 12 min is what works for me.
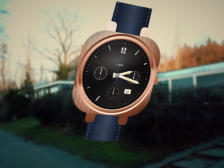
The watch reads 2 h 17 min
